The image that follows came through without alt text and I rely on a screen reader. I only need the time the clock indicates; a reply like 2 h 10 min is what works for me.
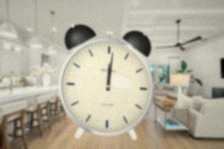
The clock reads 12 h 01 min
